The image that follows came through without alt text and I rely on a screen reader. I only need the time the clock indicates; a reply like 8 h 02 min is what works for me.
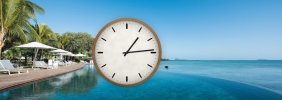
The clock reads 1 h 14 min
